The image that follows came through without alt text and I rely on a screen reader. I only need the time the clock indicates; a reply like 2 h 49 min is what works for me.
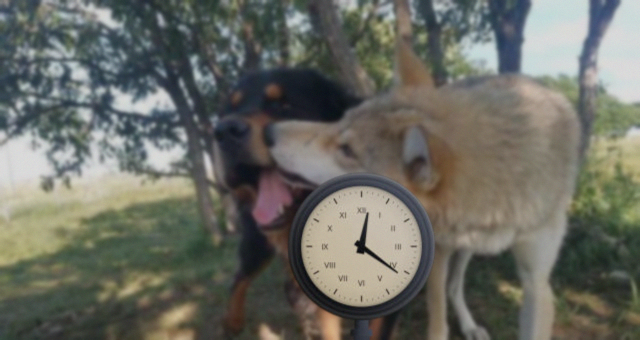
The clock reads 12 h 21 min
